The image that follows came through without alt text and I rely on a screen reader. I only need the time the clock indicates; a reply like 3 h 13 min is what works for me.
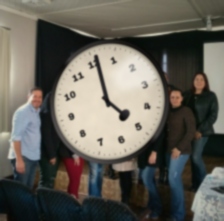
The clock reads 5 h 01 min
